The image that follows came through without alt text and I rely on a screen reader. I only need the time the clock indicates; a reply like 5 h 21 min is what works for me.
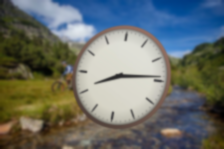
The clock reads 8 h 14 min
